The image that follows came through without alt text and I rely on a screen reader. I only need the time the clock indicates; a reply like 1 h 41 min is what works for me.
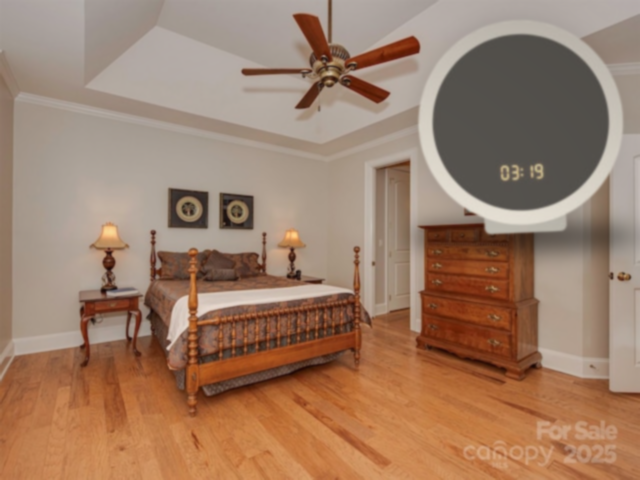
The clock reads 3 h 19 min
